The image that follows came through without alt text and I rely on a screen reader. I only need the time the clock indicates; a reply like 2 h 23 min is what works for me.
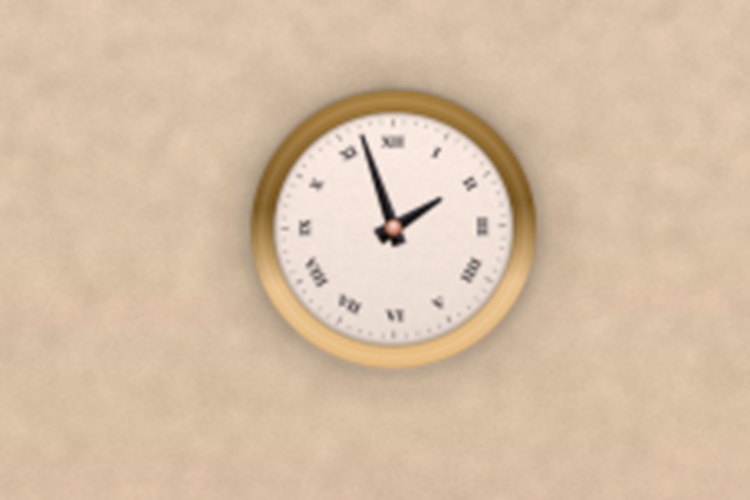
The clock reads 1 h 57 min
